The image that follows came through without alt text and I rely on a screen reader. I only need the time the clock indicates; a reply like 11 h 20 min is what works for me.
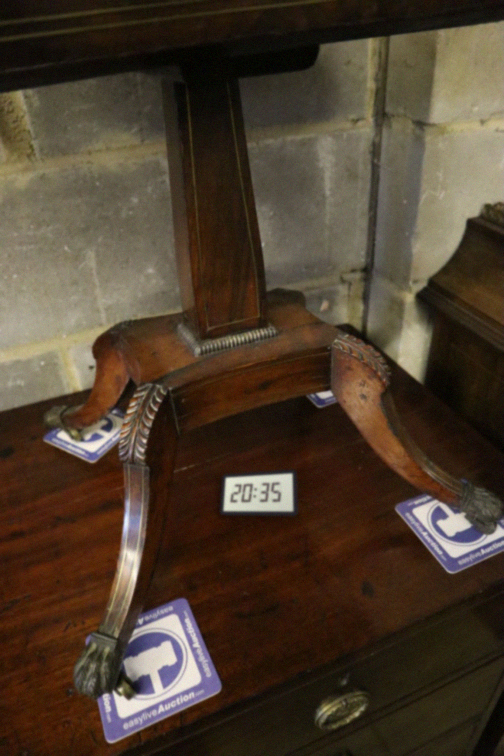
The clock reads 20 h 35 min
